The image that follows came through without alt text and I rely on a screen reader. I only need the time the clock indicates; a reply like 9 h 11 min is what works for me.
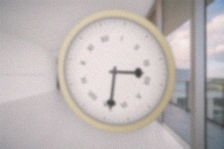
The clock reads 3 h 34 min
